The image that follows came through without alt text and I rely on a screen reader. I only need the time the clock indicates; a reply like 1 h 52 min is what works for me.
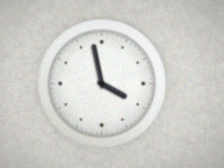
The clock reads 3 h 58 min
